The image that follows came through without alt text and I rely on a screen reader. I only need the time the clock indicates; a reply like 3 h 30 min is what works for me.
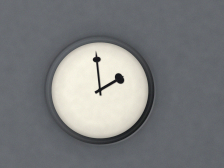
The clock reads 1 h 59 min
